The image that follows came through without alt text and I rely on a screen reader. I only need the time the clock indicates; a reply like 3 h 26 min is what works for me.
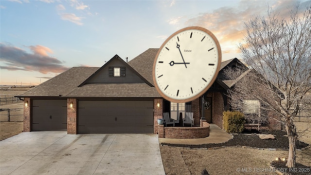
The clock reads 8 h 54 min
